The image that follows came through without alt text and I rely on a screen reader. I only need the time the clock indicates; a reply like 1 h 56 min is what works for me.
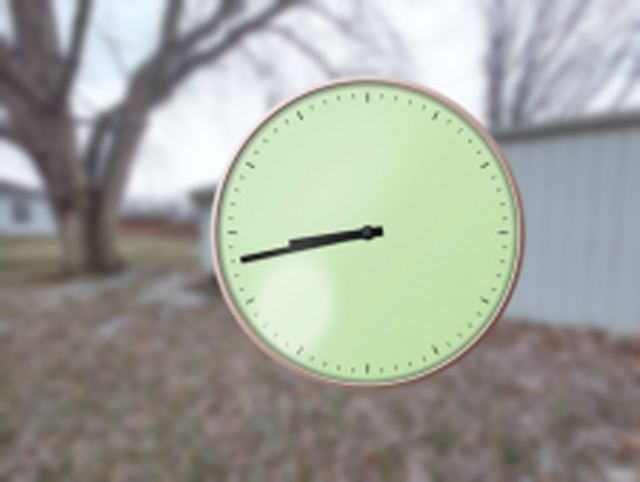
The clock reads 8 h 43 min
